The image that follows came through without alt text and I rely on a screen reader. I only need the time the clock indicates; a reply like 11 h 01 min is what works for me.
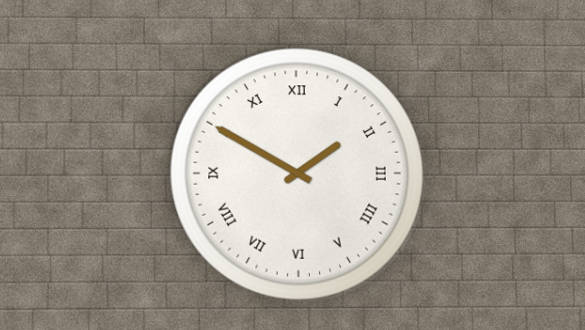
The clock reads 1 h 50 min
